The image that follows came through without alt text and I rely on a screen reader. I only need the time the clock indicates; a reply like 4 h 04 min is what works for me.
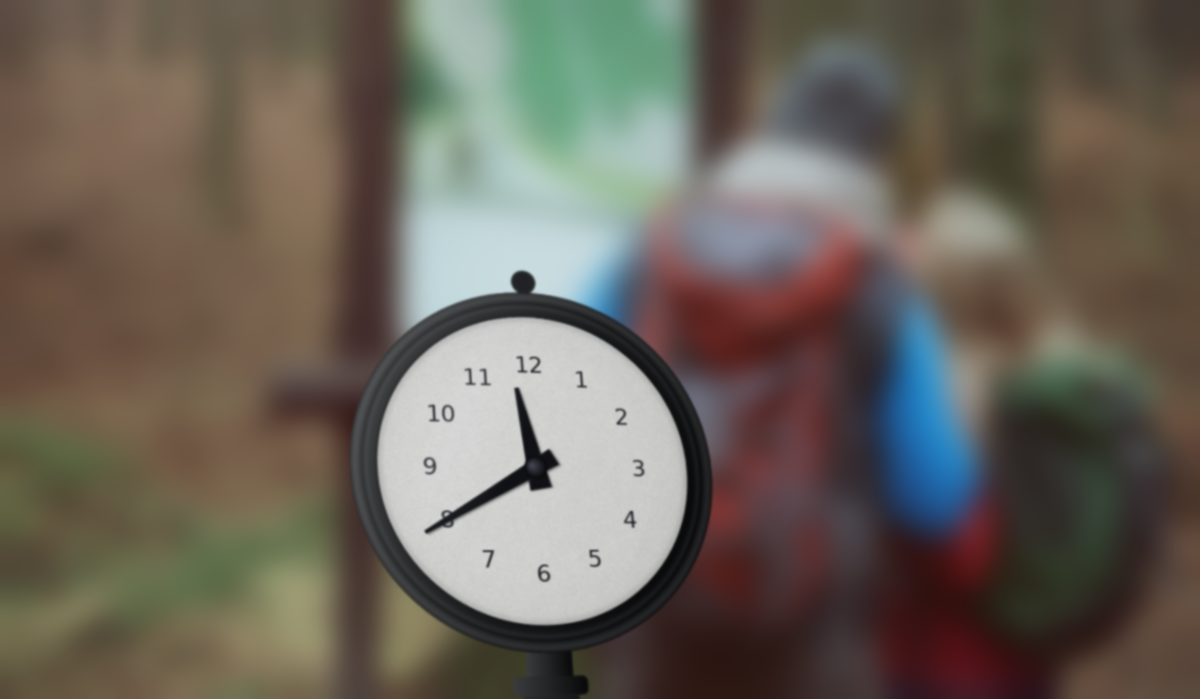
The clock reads 11 h 40 min
